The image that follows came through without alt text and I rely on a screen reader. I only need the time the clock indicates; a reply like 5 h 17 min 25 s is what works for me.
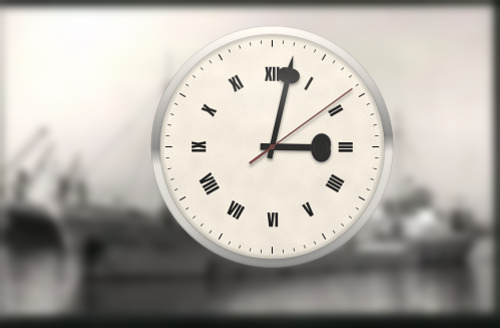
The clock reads 3 h 02 min 09 s
